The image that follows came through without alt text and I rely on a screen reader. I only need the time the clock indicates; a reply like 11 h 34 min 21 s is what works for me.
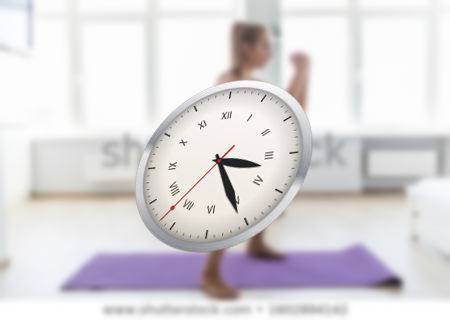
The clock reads 3 h 25 min 37 s
